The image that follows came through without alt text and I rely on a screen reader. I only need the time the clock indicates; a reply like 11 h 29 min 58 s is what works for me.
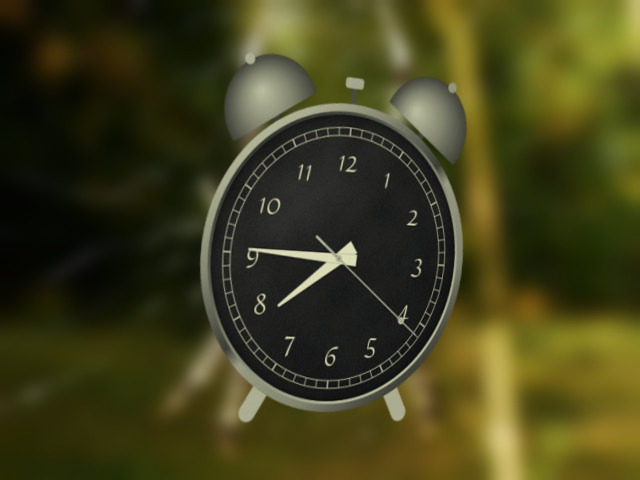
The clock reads 7 h 45 min 21 s
